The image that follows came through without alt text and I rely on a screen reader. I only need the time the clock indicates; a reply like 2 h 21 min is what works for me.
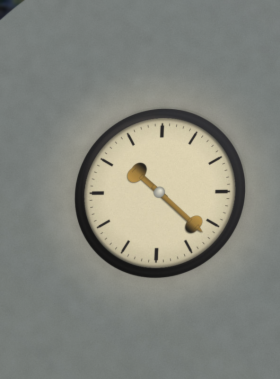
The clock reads 10 h 22 min
